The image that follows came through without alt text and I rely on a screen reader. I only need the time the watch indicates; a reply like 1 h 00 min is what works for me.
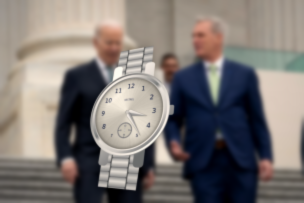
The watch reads 3 h 24 min
